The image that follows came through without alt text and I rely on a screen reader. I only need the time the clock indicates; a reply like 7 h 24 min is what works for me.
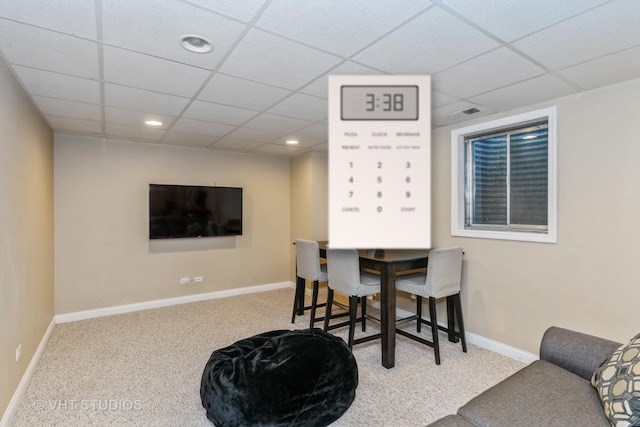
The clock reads 3 h 38 min
